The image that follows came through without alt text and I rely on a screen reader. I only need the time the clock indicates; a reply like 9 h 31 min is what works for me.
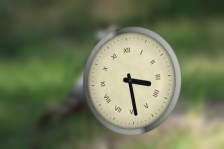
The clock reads 3 h 29 min
